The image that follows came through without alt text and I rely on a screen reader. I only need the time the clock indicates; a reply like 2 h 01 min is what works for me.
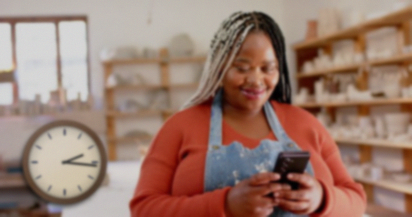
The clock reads 2 h 16 min
